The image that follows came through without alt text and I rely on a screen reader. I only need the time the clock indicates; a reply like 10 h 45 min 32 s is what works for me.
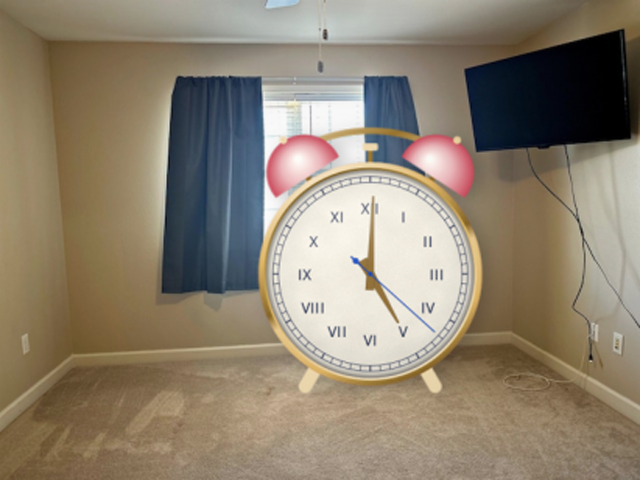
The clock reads 5 h 00 min 22 s
